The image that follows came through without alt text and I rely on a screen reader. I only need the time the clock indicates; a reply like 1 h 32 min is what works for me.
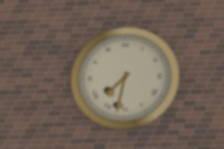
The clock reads 7 h 32 min
